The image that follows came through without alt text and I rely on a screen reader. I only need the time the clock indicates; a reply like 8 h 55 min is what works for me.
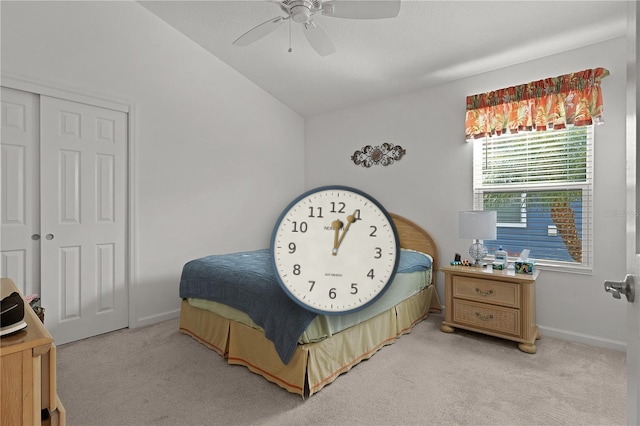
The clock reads 12 h 04 min
